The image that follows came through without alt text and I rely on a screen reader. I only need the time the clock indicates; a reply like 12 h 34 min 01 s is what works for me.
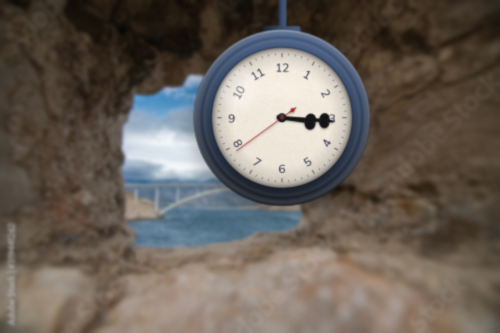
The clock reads 3 h 15 min 39 s
